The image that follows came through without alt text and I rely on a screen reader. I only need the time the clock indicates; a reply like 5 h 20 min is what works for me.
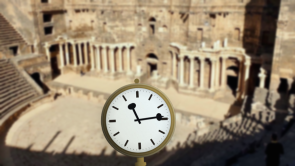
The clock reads 11 h 14 min
